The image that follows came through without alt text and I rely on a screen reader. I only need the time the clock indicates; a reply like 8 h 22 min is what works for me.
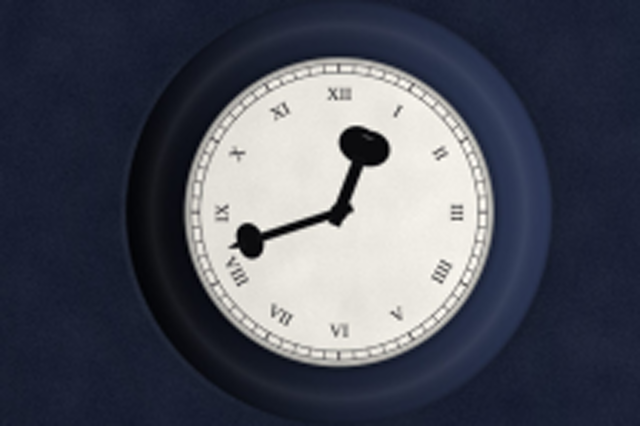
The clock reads 12 h 42 min
